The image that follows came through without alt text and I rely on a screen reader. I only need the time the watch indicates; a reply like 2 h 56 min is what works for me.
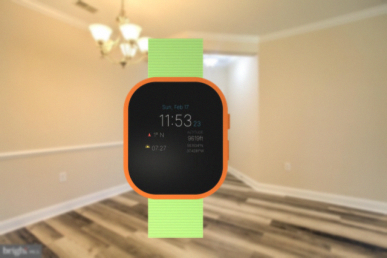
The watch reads 11 h 53 min
